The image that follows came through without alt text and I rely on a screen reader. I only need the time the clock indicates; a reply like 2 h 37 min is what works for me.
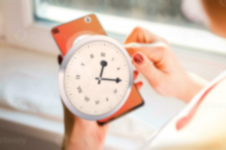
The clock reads 12 h 15 min
